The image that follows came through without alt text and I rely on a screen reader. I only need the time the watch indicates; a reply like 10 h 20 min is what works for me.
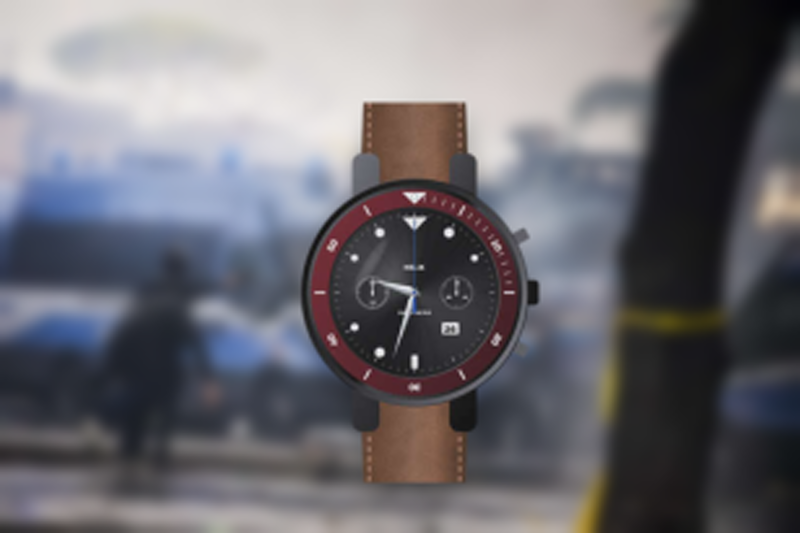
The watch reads 9 h 33 min
